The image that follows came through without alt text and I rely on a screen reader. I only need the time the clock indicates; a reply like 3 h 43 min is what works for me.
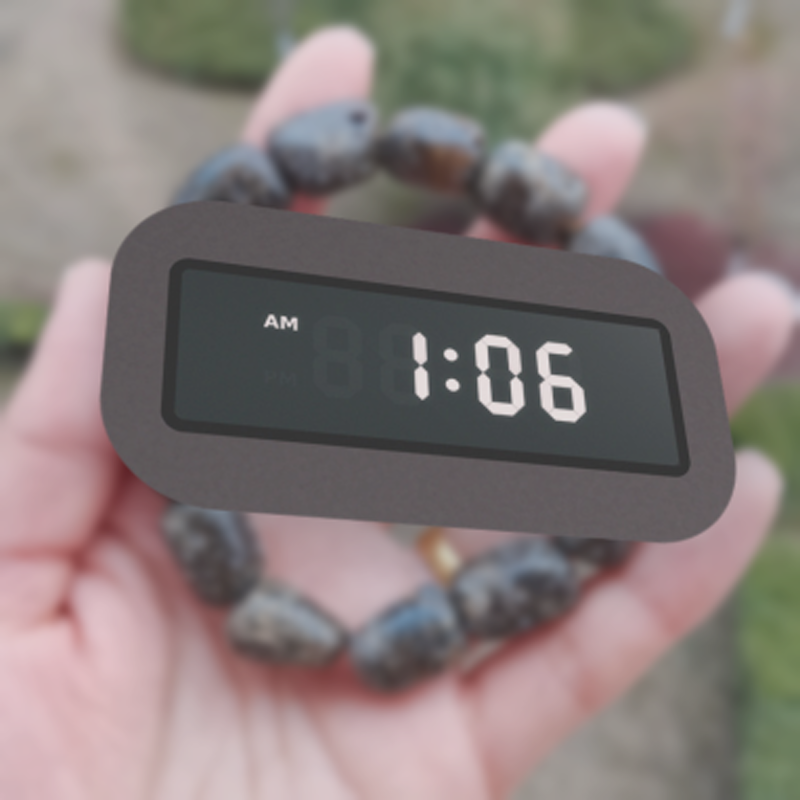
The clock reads 1 h 06 min
